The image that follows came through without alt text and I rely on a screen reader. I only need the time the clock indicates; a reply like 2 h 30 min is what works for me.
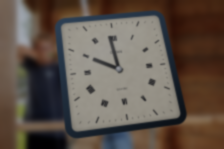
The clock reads 9 h 59 min
